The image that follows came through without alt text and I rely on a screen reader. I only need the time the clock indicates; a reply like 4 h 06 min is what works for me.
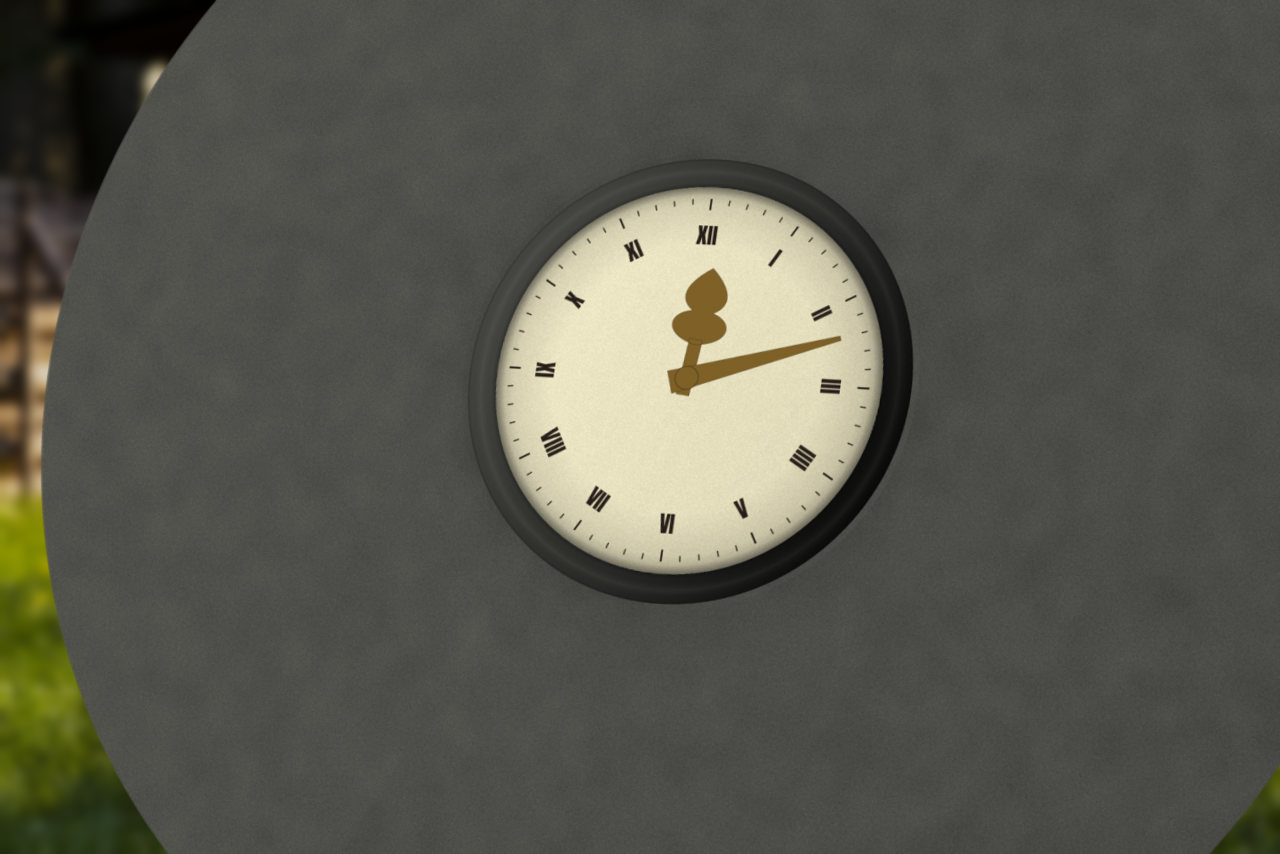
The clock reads 12 h 12 min
